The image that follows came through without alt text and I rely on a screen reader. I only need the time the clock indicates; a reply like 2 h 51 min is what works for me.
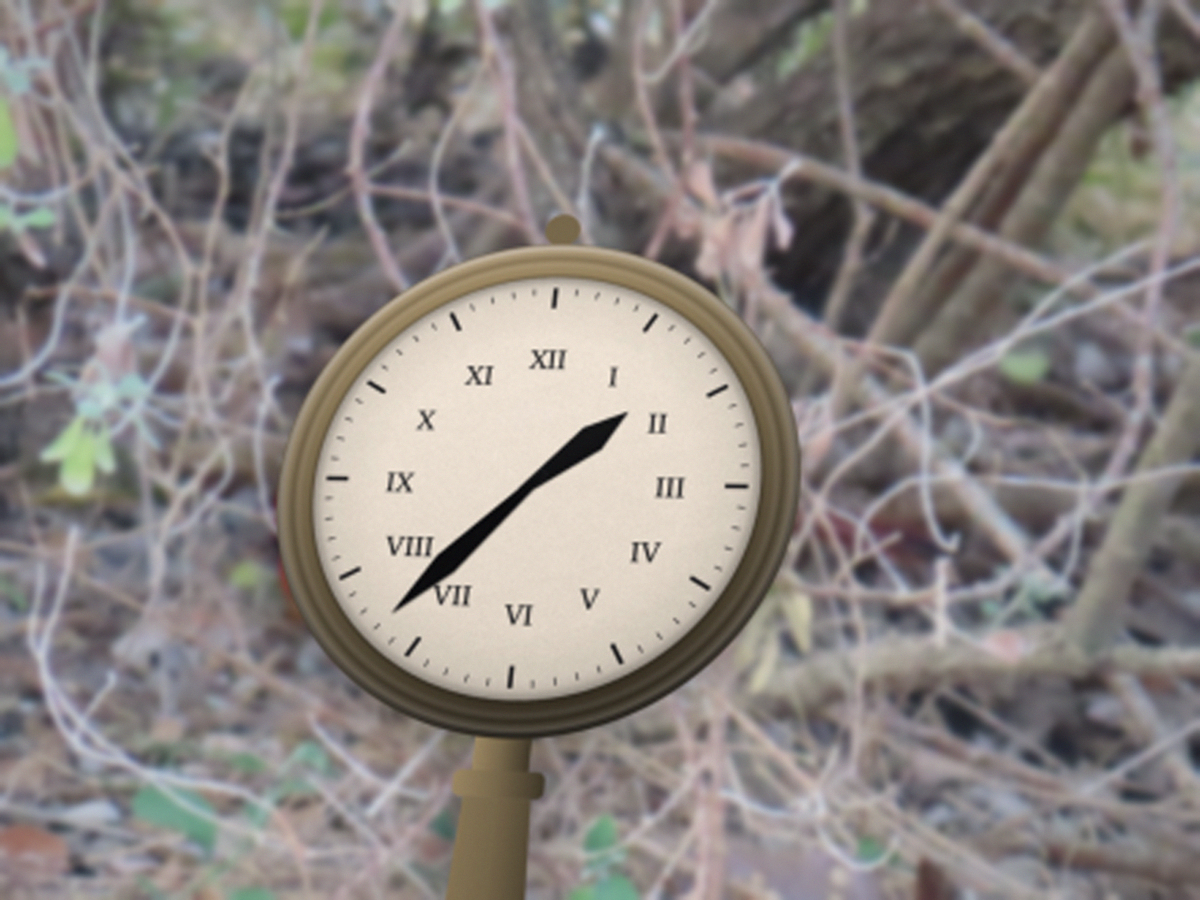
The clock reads 1 h 37 min
